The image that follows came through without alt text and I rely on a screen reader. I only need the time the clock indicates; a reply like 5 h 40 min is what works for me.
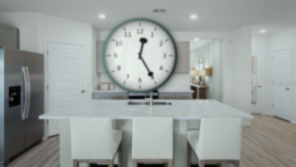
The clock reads 12 h 25 min
